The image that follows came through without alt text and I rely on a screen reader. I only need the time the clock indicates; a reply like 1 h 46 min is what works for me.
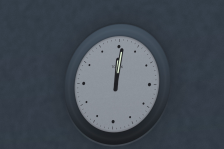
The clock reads 12 h 01 min
